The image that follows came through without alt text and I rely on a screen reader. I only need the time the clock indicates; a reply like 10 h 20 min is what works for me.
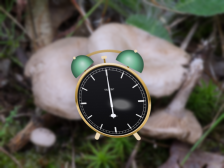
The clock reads 6 h 00 min
